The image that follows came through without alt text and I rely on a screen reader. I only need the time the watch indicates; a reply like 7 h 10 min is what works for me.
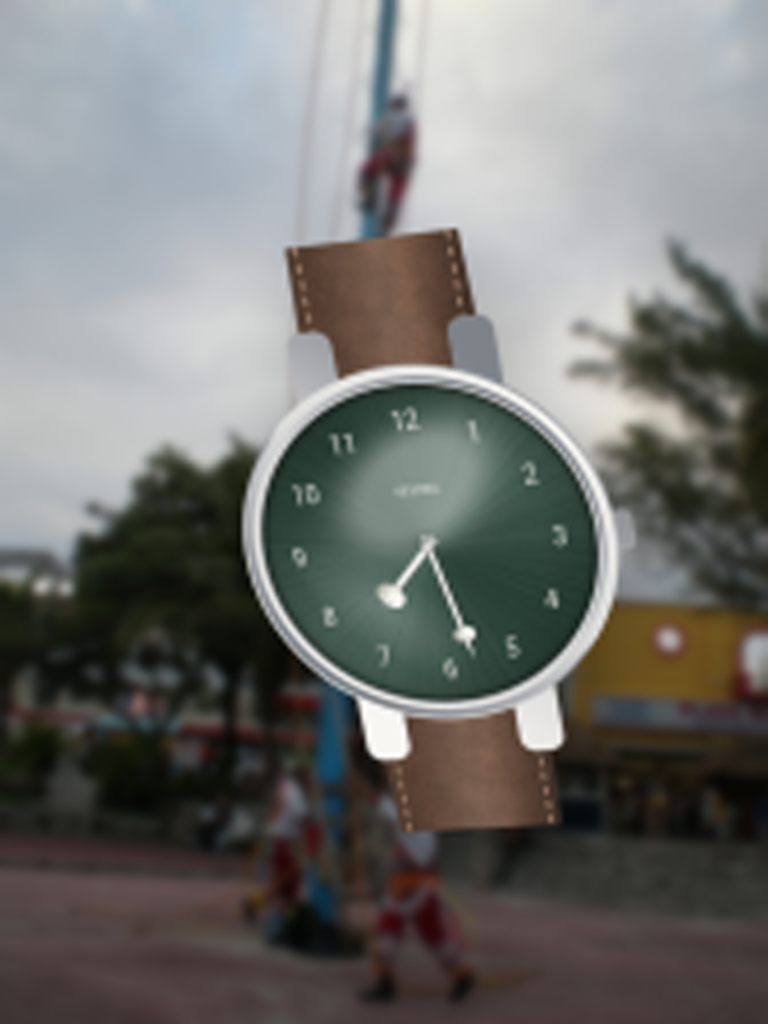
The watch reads 7 h 28 min
